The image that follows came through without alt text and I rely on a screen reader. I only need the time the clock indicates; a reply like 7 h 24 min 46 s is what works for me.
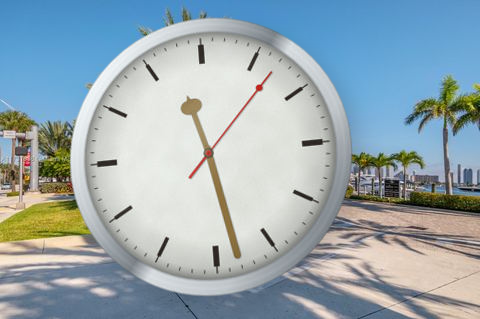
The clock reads 11 h 28 min 07 s
